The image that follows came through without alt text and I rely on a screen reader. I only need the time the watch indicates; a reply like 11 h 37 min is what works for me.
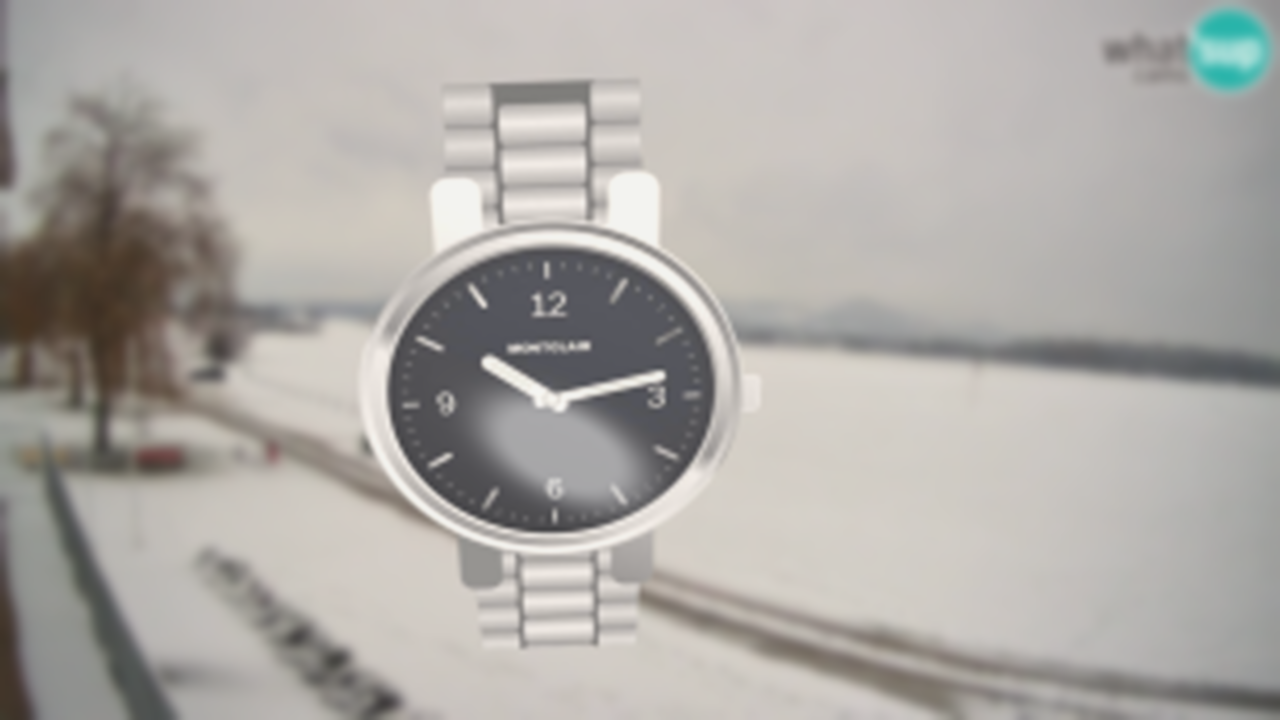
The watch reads 10 h 13 min
